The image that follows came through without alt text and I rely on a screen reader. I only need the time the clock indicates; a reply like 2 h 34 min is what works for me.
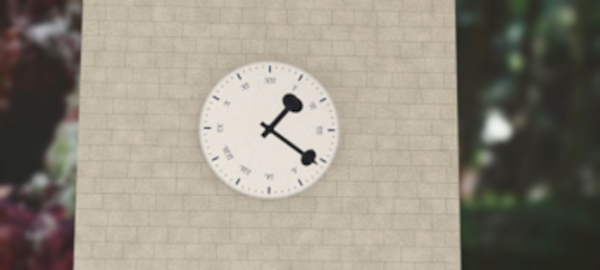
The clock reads 1 h 21 min
